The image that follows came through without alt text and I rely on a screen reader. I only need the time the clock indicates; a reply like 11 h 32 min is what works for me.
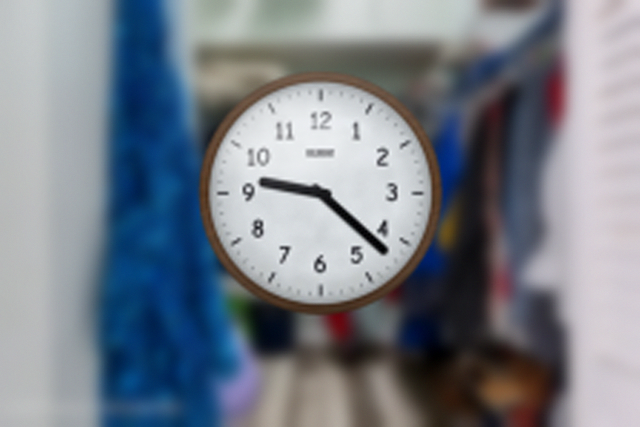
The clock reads 9 h 22 min
